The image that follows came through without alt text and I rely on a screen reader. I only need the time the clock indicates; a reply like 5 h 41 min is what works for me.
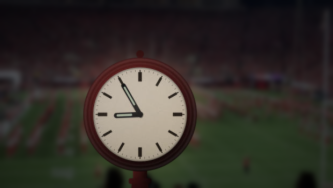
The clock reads 8 h 55 min
